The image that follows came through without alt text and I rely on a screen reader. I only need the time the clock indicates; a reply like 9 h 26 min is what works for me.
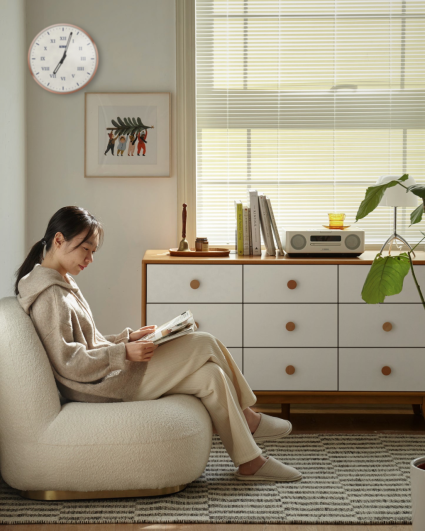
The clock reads 7 h 03 min
